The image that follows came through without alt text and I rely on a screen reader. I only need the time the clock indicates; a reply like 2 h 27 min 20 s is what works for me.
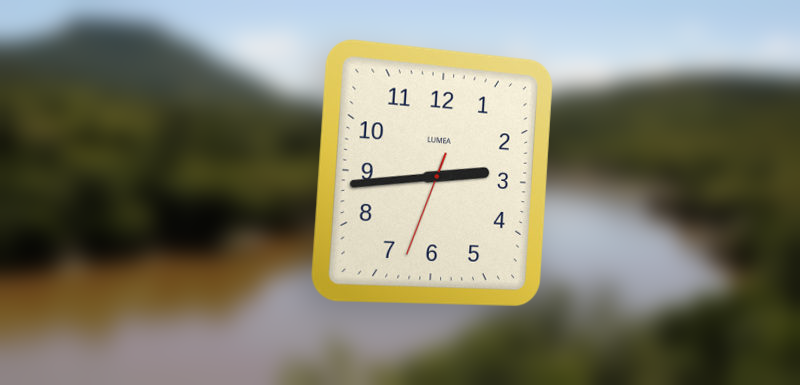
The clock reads 2 h 43 min 33 s
